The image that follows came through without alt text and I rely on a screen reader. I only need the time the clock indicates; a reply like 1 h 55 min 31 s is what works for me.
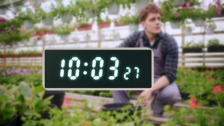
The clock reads 10 h 03 min 27 s
